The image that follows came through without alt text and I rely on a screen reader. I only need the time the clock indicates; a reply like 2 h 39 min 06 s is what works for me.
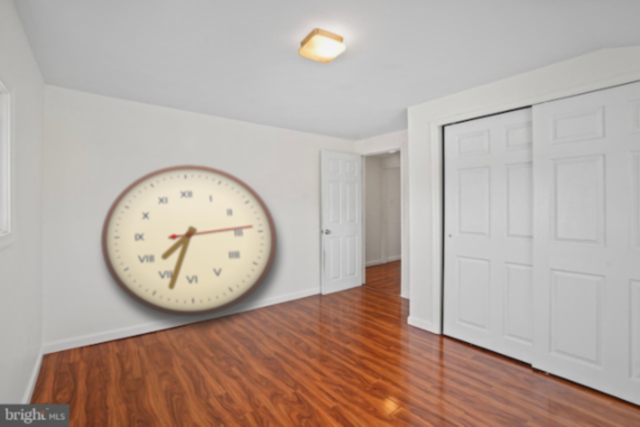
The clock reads 7 h 33 min 14 s
